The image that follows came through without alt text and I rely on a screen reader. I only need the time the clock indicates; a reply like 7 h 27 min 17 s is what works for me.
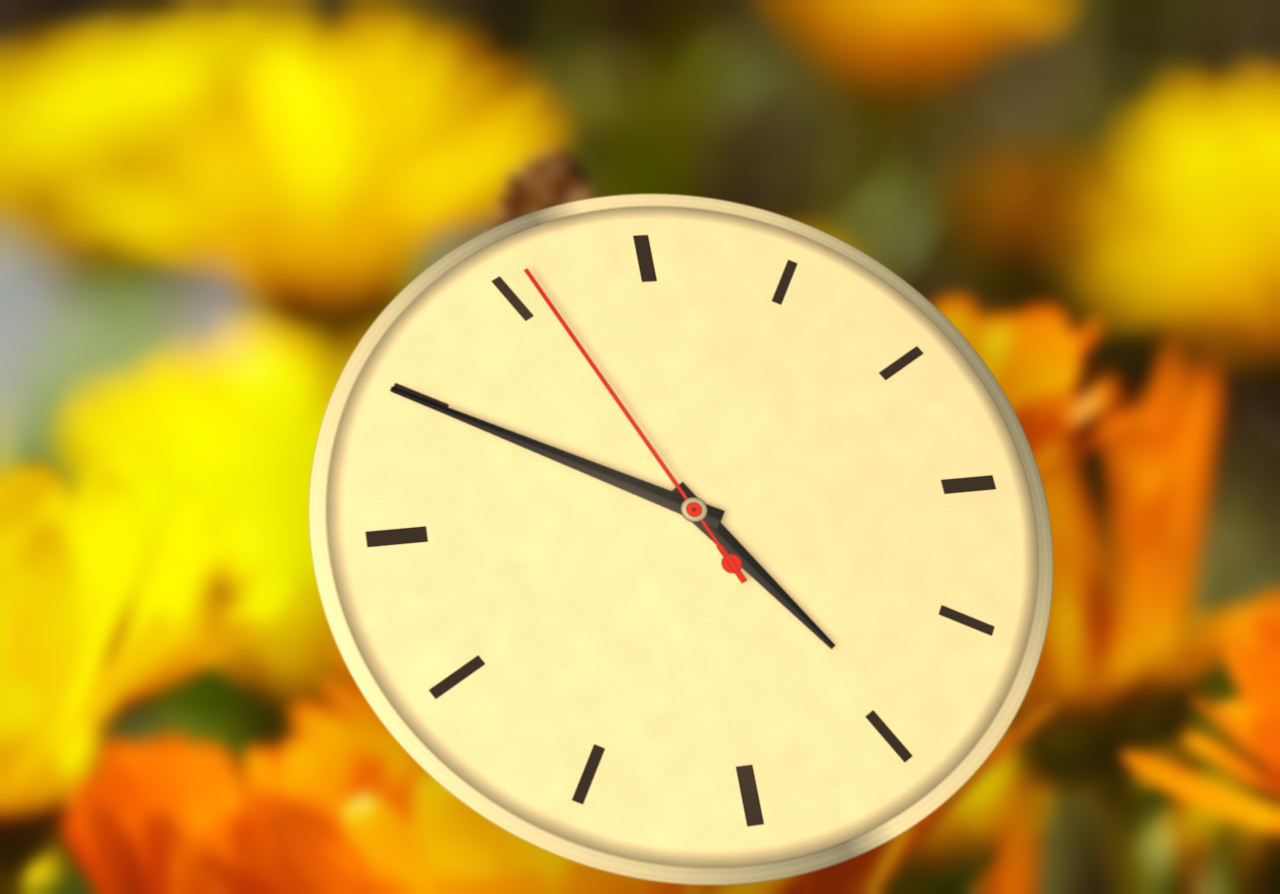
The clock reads 4 h 49 min 56 s
